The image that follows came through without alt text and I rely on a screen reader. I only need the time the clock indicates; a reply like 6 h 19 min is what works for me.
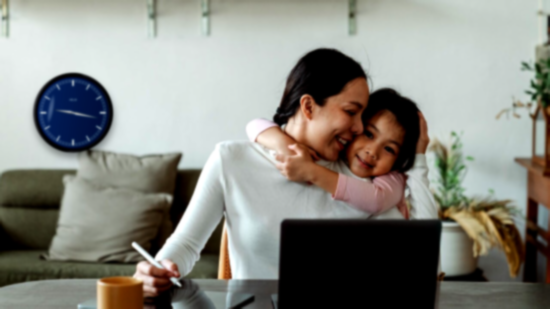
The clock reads 9 h 17 min
